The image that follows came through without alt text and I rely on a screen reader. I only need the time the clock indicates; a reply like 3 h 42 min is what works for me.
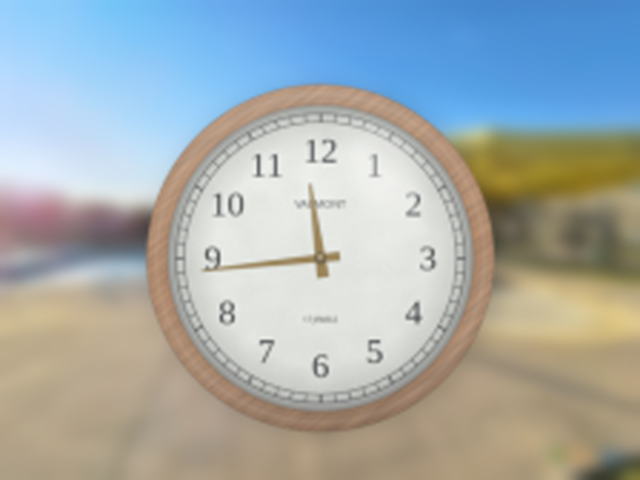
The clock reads 11 h 44 min
